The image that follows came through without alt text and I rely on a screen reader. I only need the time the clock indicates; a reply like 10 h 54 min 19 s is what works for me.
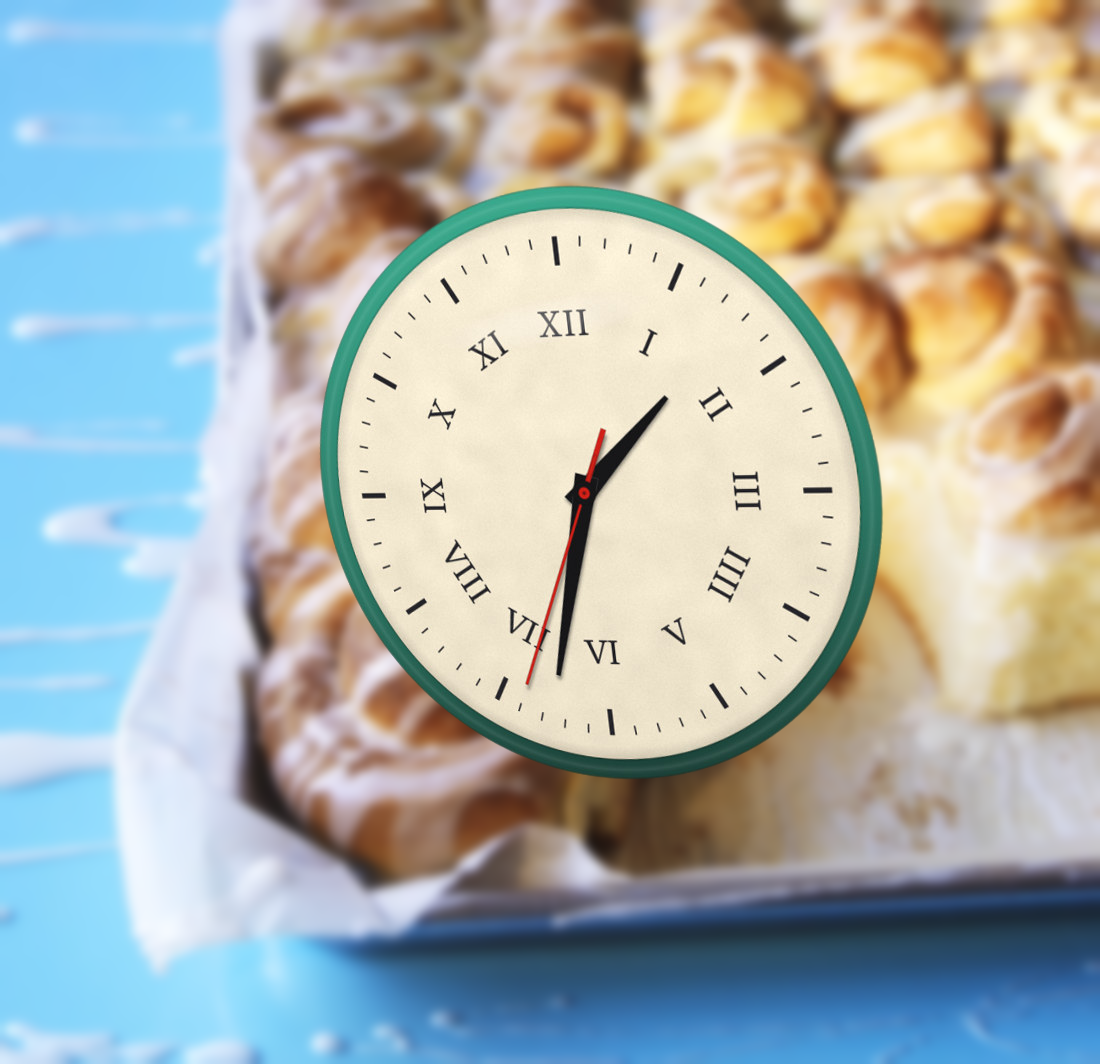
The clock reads 1 h 32 min 34 s
